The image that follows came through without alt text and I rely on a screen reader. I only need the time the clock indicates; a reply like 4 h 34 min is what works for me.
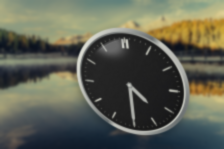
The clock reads 4 h 30 min
